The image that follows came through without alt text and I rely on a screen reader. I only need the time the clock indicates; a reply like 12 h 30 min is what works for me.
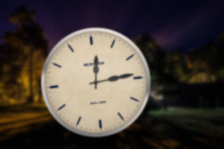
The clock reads 12 h 14 min
